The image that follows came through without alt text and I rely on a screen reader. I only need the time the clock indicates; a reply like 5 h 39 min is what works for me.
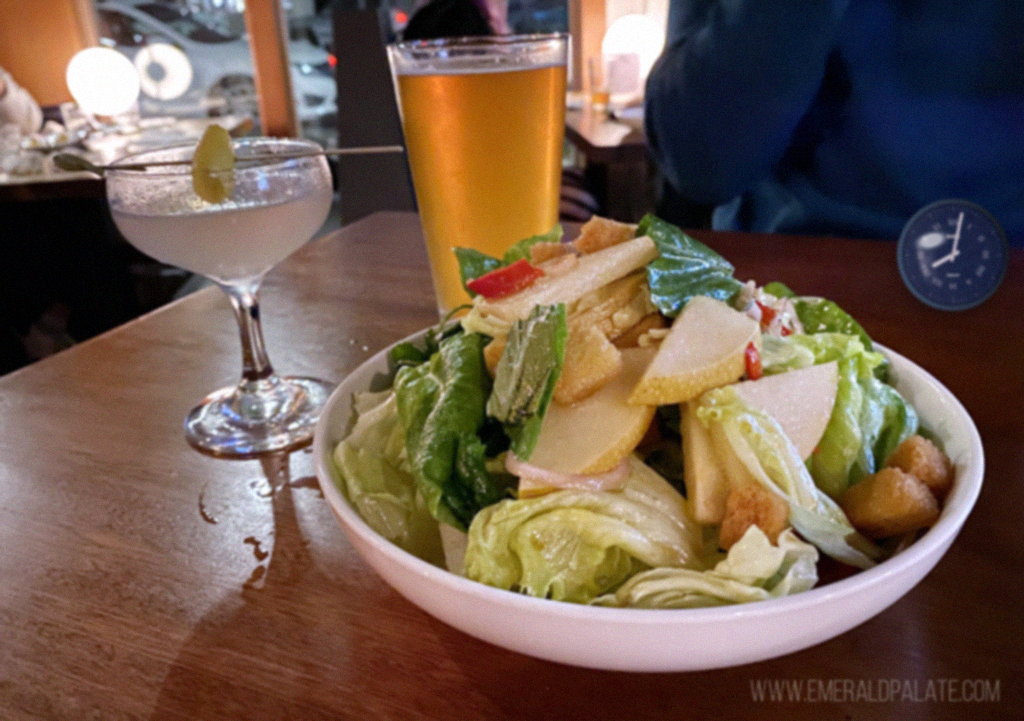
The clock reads 8 h 02 min
